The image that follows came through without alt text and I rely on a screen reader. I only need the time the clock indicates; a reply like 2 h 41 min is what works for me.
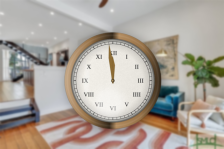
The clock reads 11 h 59 min
